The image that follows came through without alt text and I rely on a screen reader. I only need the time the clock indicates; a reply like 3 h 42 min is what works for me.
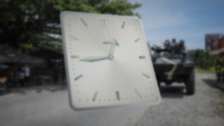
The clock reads 12 h 44 min
